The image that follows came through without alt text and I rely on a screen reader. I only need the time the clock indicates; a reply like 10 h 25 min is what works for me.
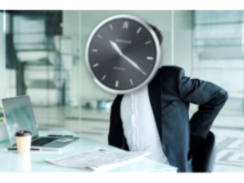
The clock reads 10 h 20 min
